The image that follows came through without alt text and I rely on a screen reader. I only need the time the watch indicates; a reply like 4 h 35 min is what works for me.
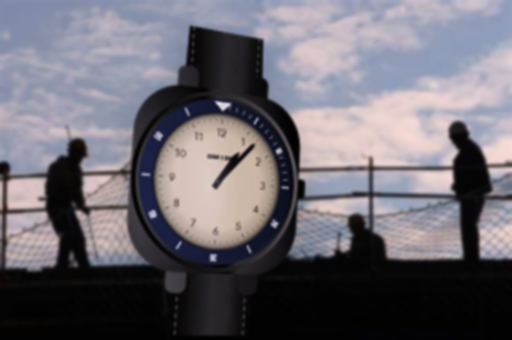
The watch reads 1 h 07 min
